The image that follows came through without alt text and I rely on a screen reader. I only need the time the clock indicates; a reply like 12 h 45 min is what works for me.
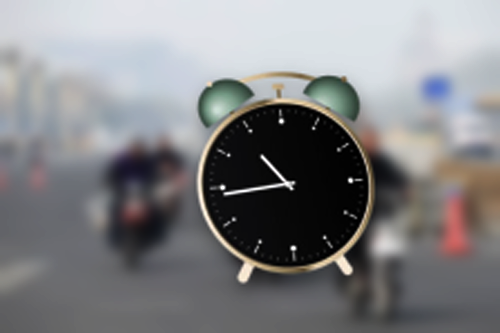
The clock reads 10 h 44 min
